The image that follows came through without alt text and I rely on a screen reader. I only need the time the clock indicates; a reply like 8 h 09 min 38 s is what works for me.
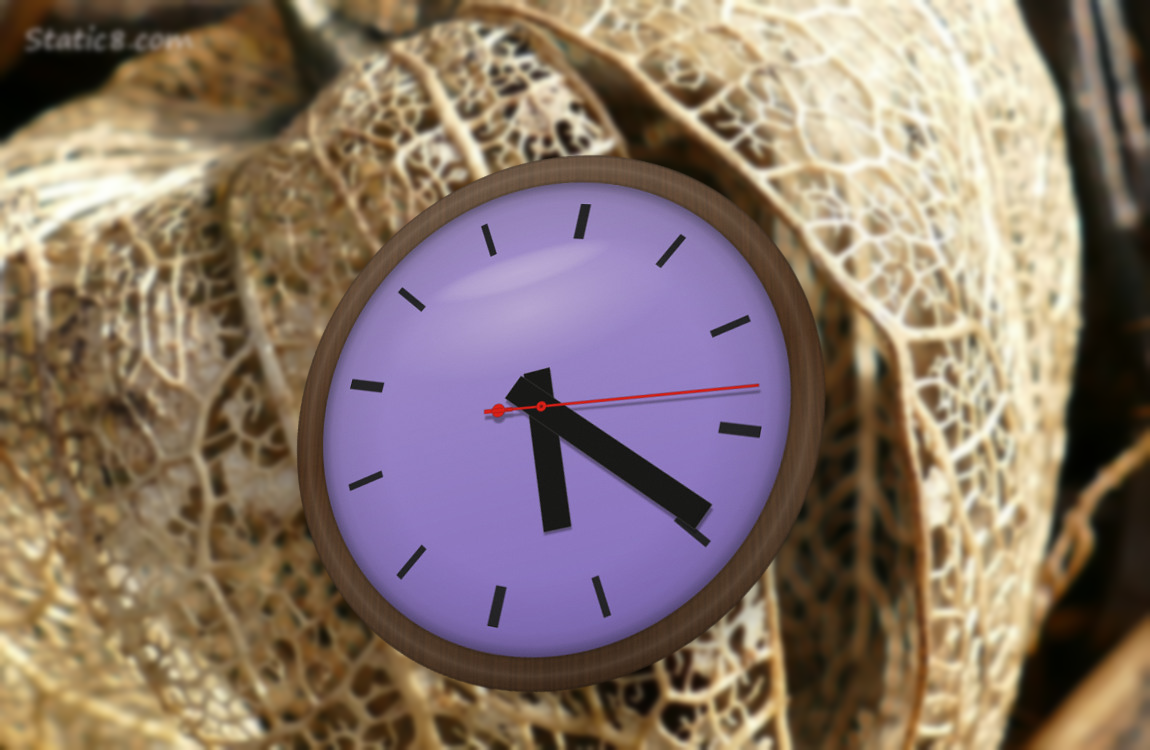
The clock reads 5 h 19 min 13 s
